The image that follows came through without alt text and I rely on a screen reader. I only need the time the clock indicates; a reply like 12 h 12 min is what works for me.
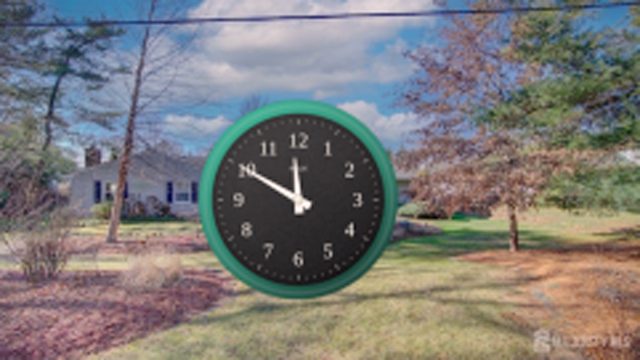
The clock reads 11 h 50 min
